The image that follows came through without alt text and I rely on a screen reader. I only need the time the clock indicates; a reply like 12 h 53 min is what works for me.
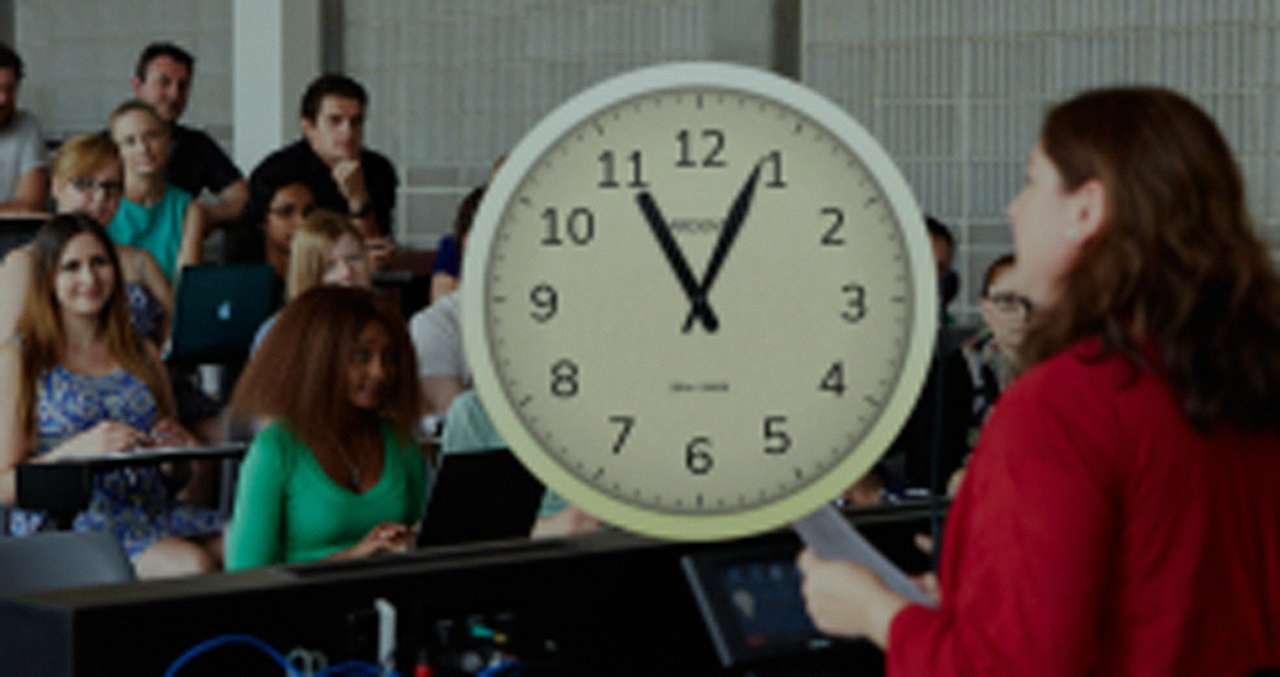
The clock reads 11 h 04 min
